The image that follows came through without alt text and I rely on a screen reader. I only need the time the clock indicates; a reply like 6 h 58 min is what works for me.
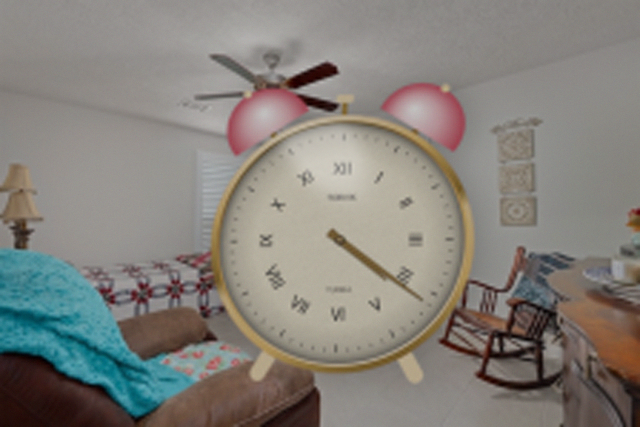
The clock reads 4 h 21 min
